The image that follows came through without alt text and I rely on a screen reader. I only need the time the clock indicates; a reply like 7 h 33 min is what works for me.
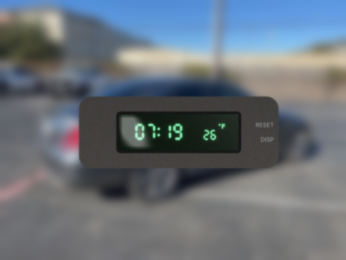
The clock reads 7 h 19 min
